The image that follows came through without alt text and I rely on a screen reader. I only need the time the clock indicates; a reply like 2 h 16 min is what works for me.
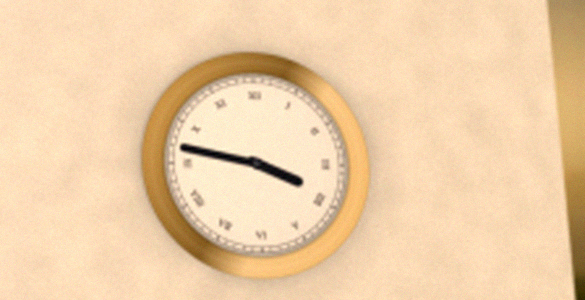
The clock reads 3 h 47 min
